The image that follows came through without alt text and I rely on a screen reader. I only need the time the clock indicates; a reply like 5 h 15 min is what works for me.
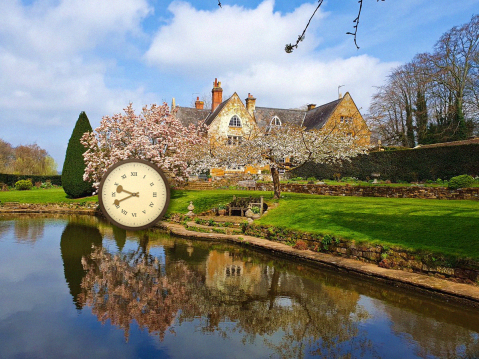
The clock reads 9 h 41 min
